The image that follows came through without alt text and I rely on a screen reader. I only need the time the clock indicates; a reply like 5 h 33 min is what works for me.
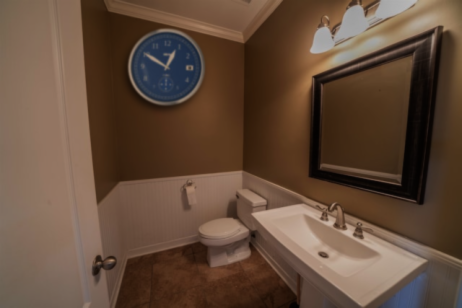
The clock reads 12 h 50 min
